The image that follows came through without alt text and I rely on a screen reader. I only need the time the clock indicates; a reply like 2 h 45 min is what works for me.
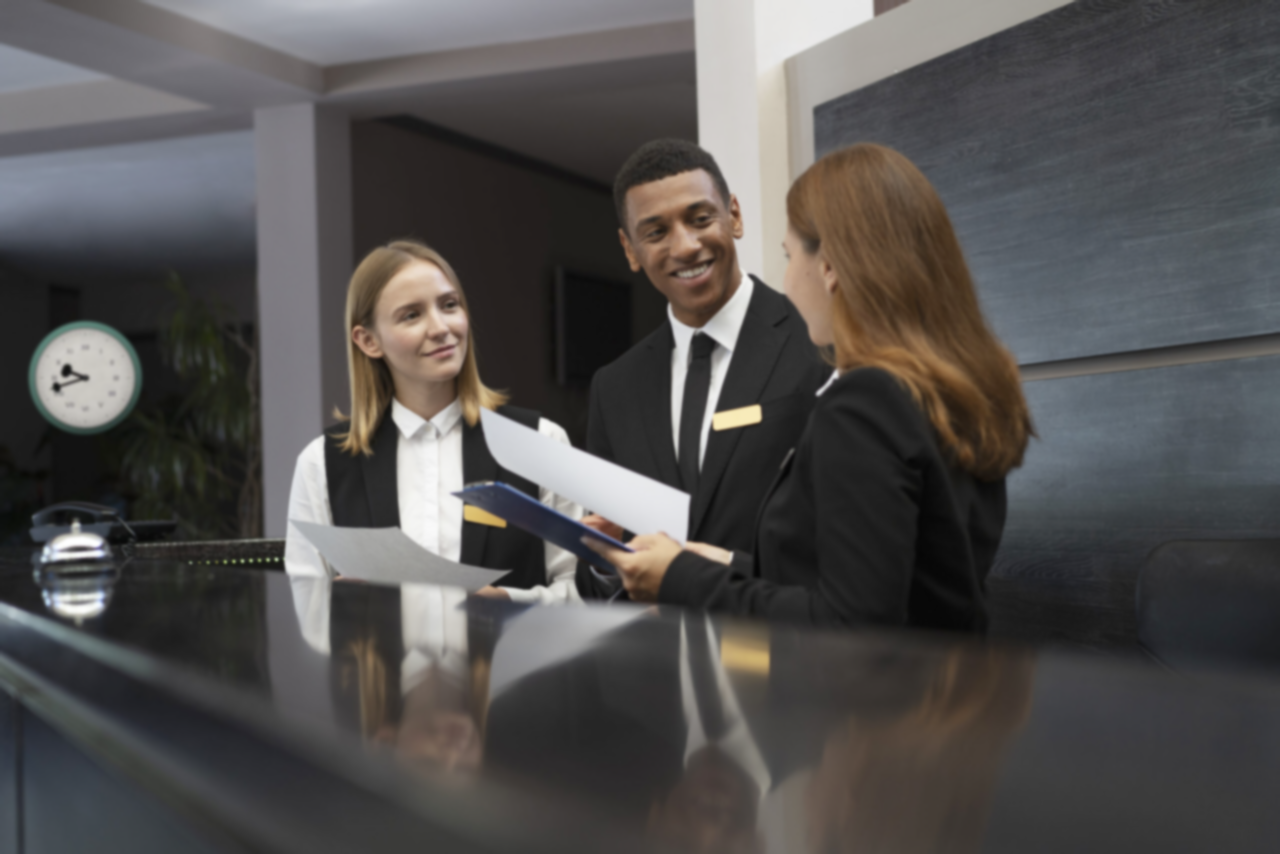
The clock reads 9 h 42 min
